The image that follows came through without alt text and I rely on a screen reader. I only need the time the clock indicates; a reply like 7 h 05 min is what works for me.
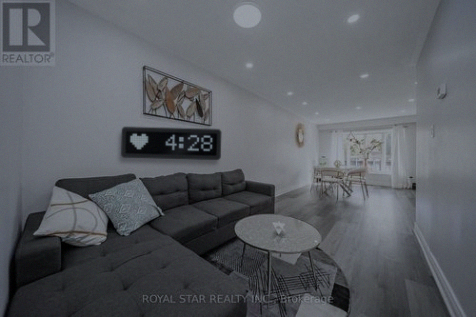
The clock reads 4 h 28 min
